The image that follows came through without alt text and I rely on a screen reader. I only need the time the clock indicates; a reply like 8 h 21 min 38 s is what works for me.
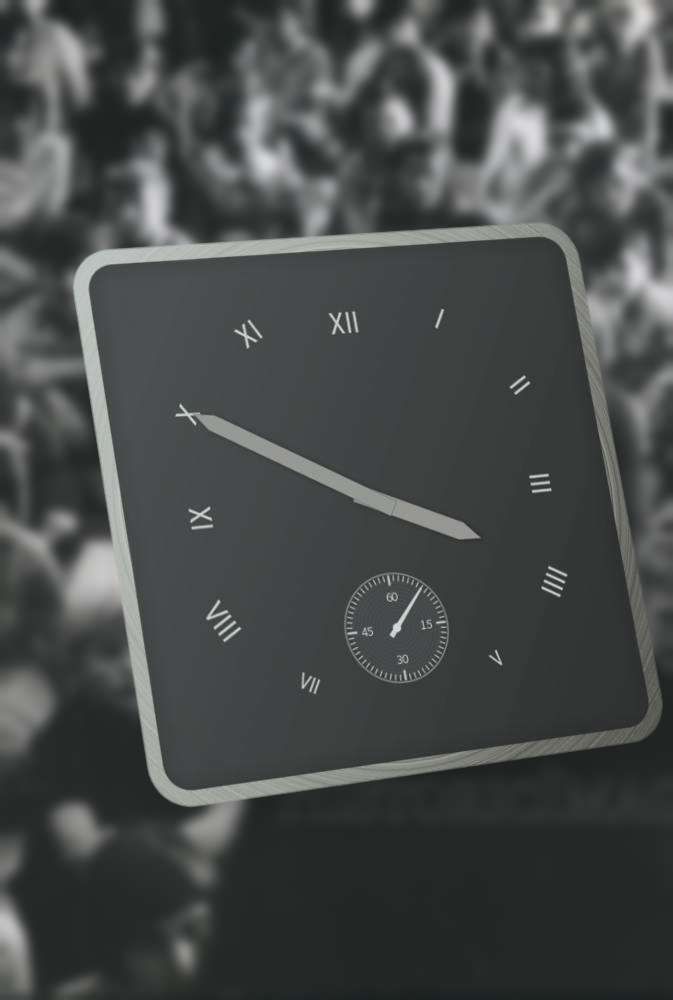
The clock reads 3 h 50 min 07 s
